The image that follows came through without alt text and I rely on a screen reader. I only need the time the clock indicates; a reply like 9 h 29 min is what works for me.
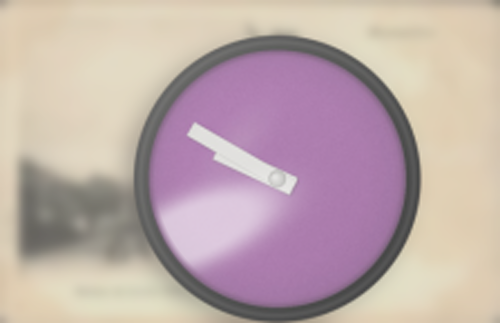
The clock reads 9 h 50 min
